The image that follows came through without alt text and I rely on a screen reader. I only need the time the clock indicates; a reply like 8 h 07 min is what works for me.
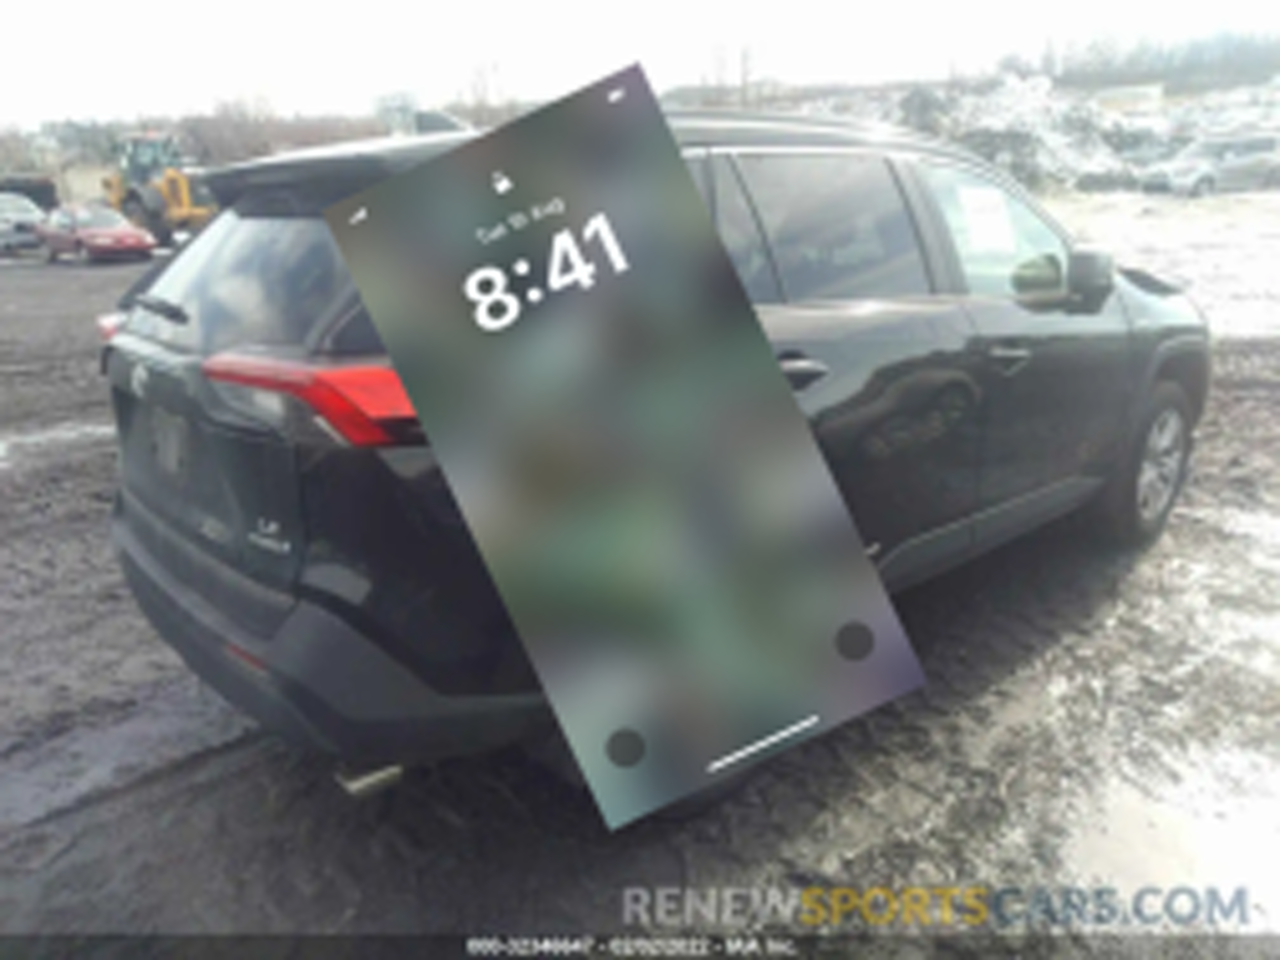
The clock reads 8 h 41 min
